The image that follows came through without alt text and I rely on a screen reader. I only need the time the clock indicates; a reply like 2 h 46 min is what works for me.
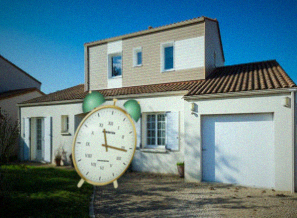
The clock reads 11 h 16 min
